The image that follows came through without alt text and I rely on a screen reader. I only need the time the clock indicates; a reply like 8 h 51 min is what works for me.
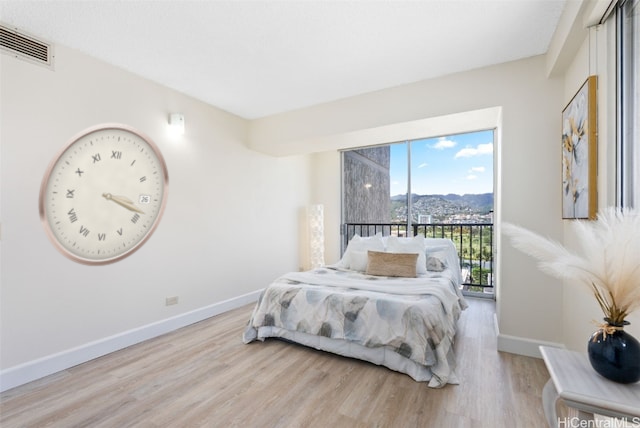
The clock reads 3 h 18 min
